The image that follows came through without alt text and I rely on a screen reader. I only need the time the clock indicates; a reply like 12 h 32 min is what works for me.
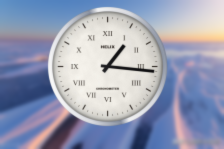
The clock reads 1 h 16 min
